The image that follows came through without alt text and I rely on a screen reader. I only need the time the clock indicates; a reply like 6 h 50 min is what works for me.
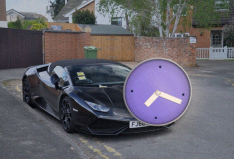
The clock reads 7 h 18 min
